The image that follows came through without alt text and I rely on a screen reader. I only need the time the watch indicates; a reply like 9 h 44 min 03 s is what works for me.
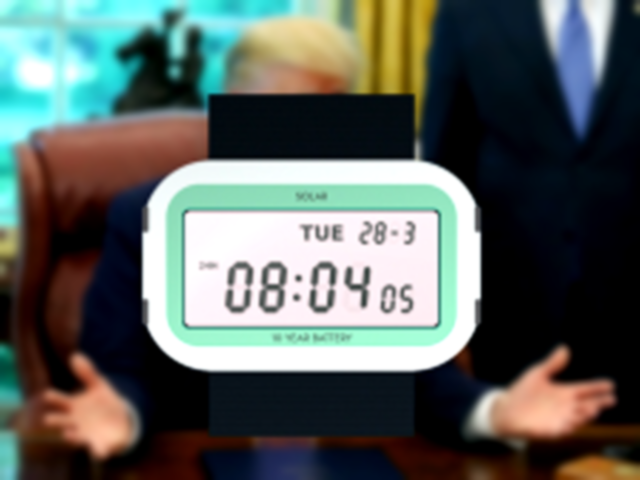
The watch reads 8 h 04 min 05 s
